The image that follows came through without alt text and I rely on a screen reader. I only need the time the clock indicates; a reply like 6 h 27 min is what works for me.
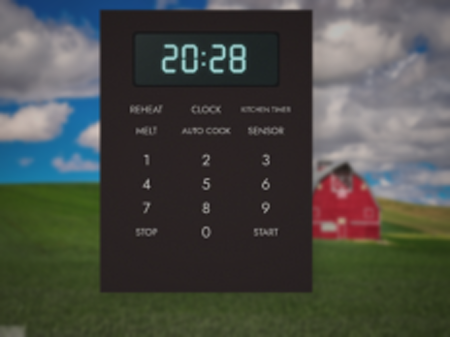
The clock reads 20 h 28 min
